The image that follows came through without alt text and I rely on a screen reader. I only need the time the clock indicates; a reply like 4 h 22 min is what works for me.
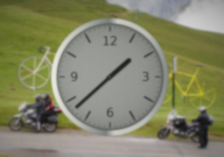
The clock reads 1 h 38 min
